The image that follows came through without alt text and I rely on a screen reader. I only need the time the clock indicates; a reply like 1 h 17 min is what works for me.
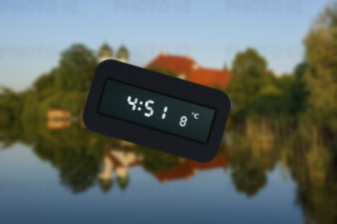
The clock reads 4 h 51 min
